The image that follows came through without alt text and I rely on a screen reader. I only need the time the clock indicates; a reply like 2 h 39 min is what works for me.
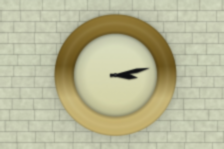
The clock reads 3 h 13 min
